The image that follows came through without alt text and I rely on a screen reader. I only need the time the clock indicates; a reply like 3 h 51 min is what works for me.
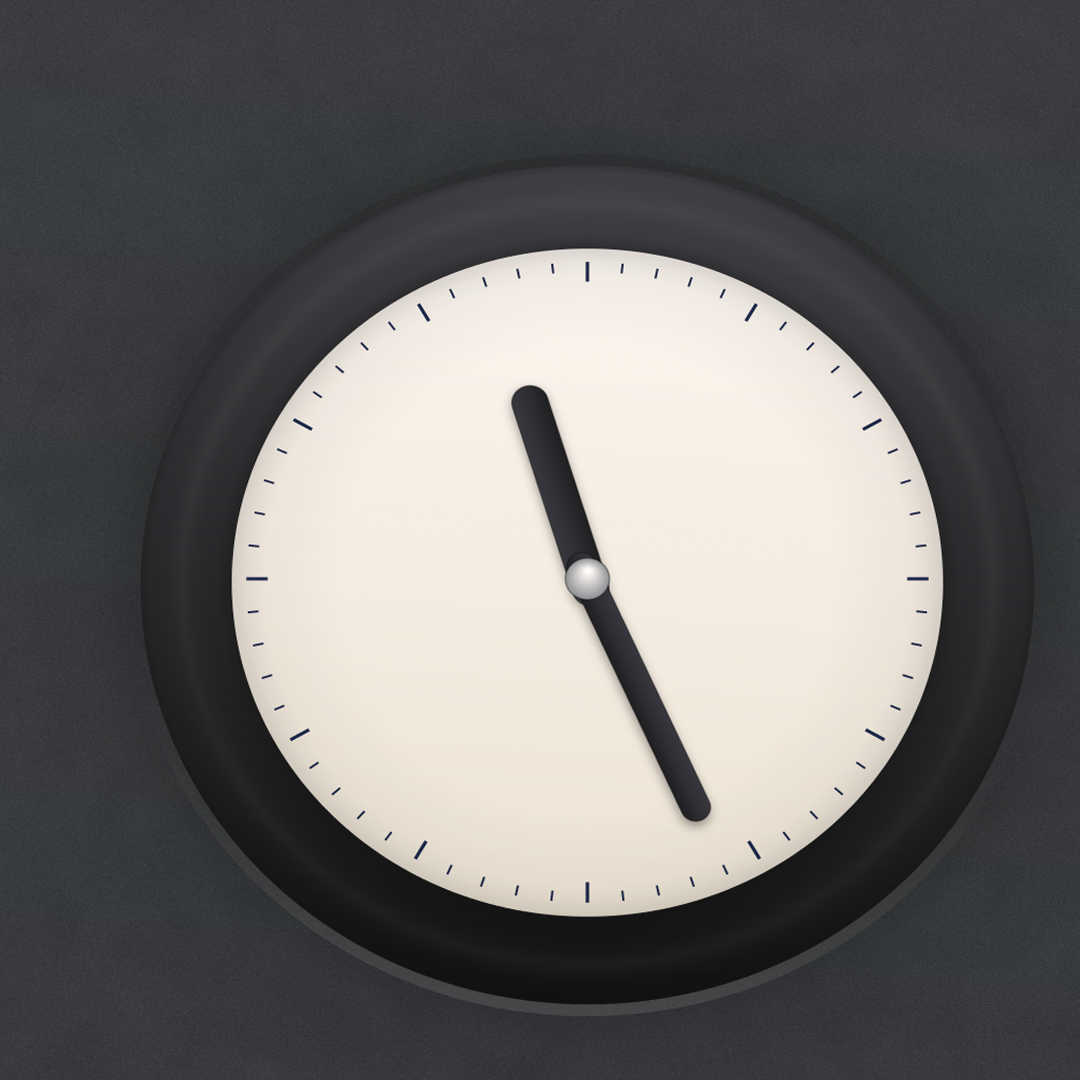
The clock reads 11 h 26 min
